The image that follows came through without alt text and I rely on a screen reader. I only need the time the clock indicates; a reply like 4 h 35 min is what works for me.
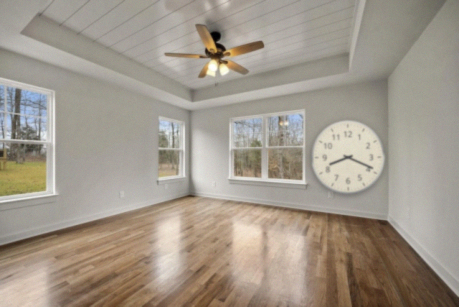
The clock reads 8 h 19 min
